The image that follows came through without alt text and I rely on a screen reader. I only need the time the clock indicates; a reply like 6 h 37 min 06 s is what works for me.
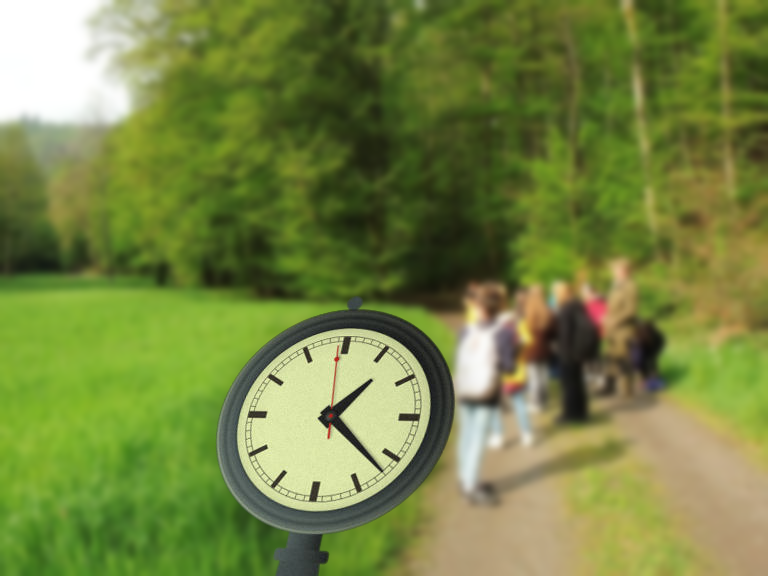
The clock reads 1 h 21 min 59 s
